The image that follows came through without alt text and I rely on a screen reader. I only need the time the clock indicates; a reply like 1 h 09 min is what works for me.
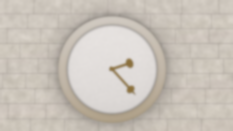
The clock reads 2 h 23 min
